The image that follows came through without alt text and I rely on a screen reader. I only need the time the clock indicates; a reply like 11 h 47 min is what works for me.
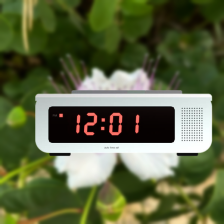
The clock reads 12 h 01 min
